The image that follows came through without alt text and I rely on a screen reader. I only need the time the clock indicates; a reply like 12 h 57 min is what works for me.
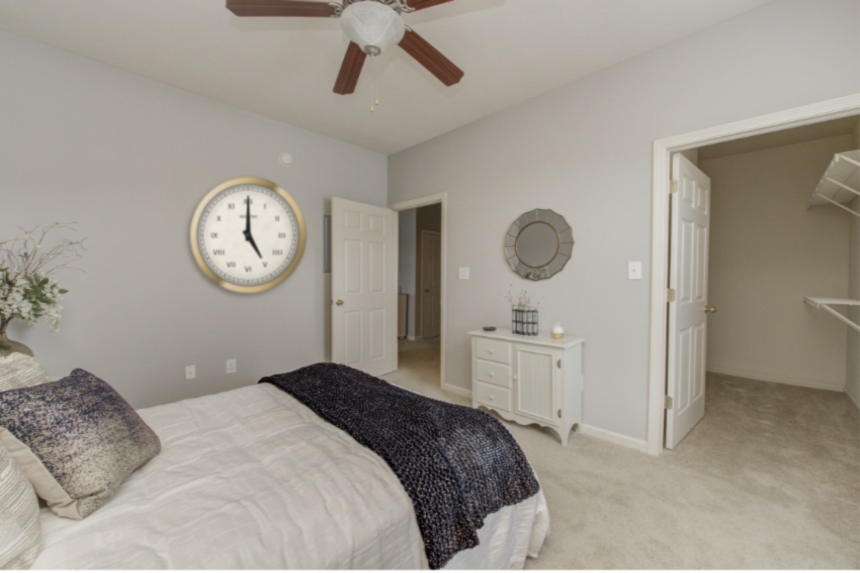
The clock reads 5 h 00 min
